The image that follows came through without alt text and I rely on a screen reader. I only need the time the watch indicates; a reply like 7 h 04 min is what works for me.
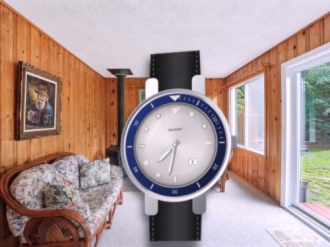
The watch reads 7 h 32 min
